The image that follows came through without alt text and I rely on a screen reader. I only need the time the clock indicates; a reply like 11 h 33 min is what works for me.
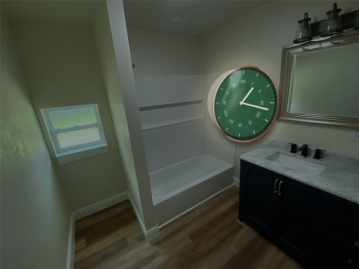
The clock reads 1 h 17 min
